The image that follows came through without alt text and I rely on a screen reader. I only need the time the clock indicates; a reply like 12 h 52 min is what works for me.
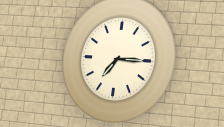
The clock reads 7 h 15 min
